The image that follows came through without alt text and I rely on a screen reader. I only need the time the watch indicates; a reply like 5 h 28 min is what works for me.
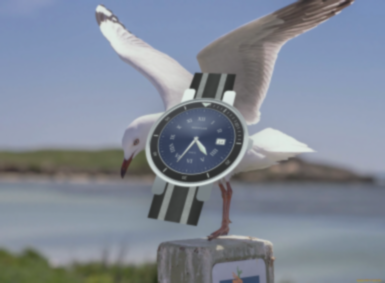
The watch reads 4 h 34 min
